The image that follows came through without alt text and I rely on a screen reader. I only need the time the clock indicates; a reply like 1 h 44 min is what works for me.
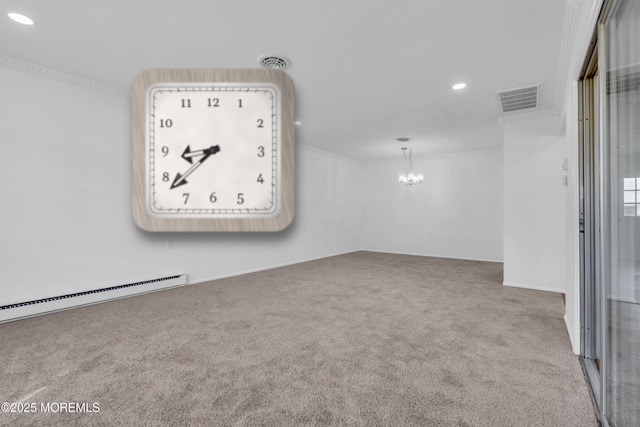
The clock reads 8 h 38 min
